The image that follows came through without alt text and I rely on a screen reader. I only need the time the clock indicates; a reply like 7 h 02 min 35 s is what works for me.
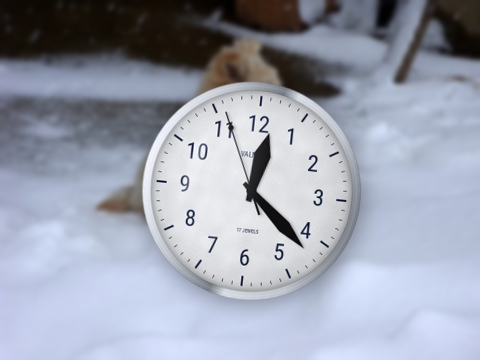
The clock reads 12 h 21 min 56 s
